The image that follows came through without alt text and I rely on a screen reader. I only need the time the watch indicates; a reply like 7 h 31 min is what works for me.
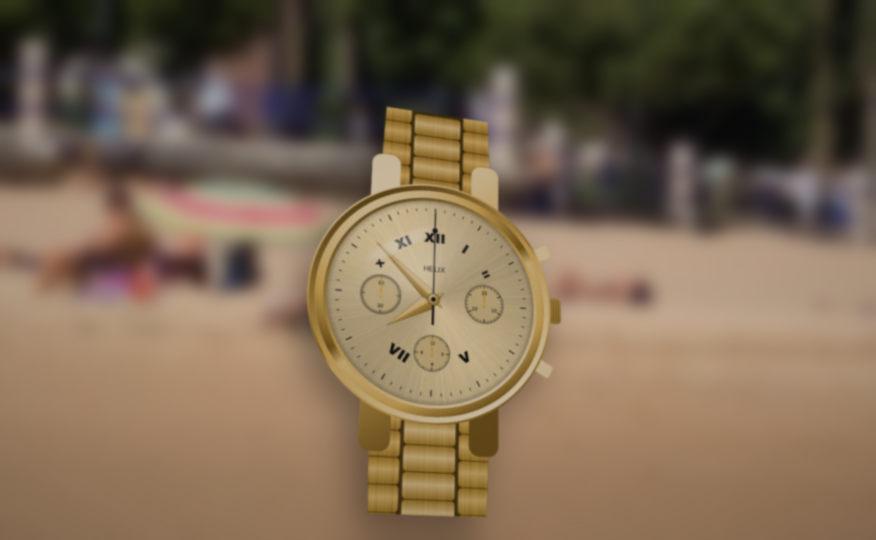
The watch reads 7 h 52 min
